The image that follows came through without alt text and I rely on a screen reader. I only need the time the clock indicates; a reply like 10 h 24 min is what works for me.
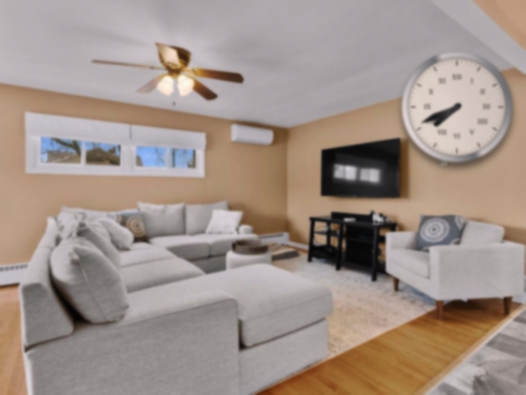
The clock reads 7 h 41 min
